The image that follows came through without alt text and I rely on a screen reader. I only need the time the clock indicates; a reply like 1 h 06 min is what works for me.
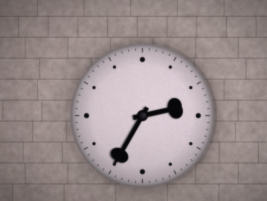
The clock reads 2 h 35 min
